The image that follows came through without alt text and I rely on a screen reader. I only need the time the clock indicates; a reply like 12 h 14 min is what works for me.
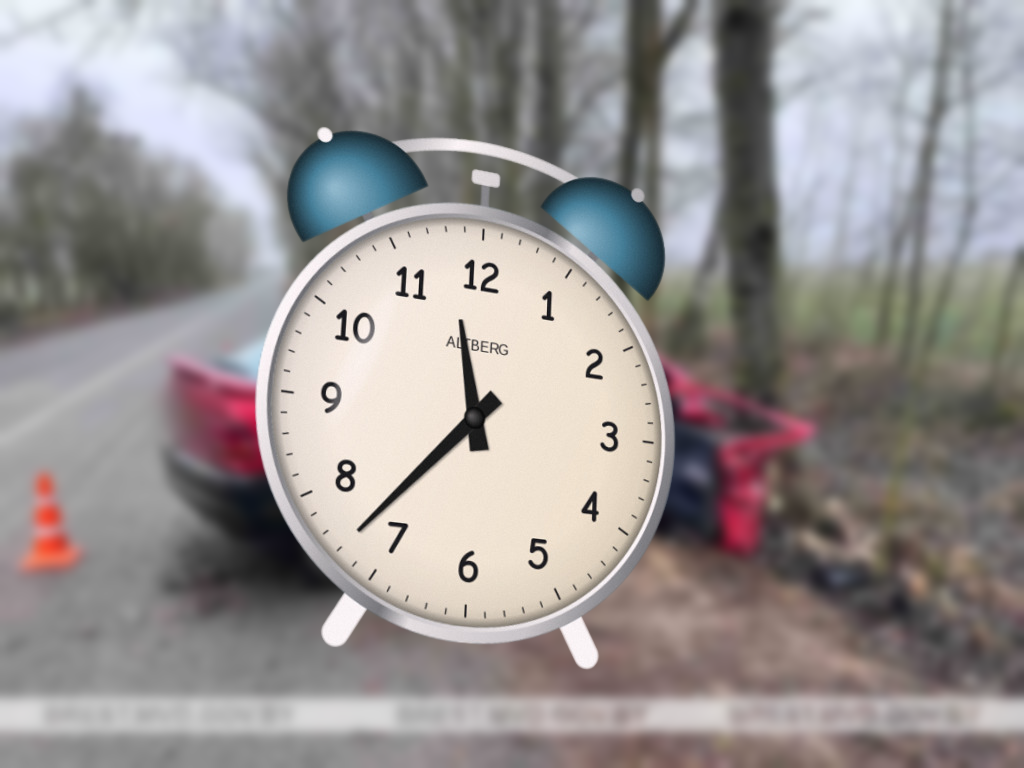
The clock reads 11 h 37 min
